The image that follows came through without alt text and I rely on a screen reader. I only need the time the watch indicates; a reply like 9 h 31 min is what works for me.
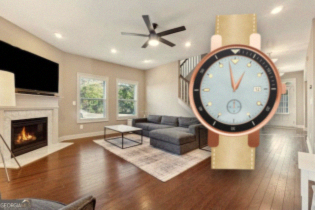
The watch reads 12 h 58 min
